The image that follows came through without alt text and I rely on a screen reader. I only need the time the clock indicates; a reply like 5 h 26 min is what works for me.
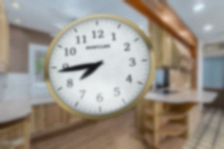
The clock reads 7 h 44 min
